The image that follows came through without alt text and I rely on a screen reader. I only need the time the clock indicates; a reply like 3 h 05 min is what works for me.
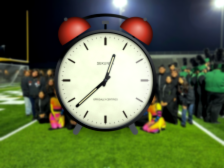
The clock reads 12 h 38 min
